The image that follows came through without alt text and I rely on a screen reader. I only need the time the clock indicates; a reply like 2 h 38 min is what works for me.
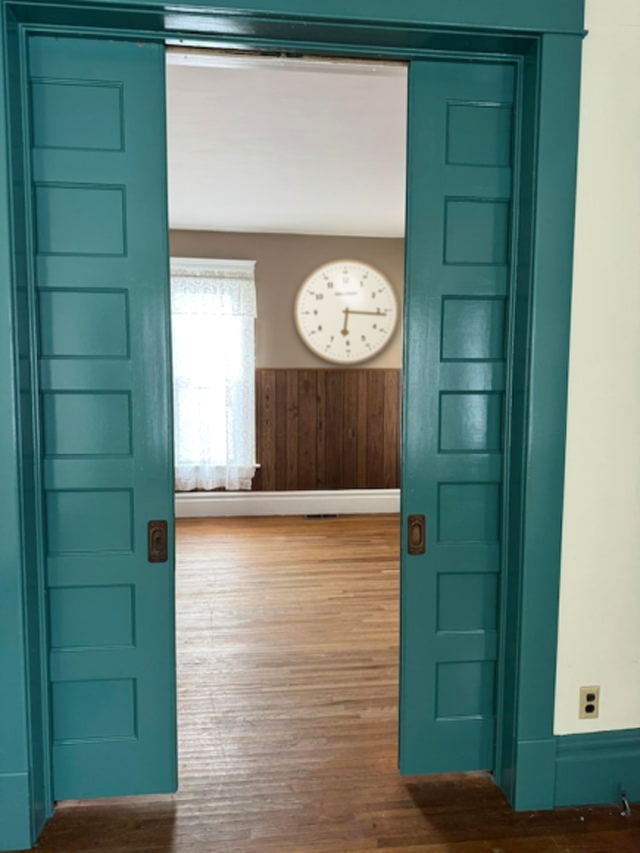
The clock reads 6 h 16 min
